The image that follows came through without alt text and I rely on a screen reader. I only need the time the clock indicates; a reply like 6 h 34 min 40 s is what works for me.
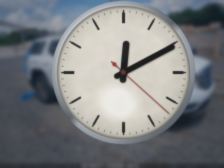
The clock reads 12 h 10 min 22 s
